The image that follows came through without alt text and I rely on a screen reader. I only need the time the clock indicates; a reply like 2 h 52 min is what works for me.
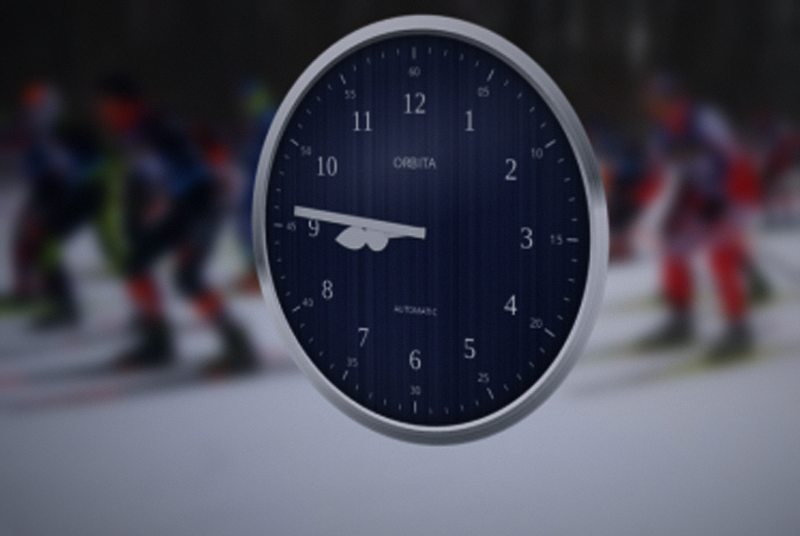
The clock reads 8 h 46 min
